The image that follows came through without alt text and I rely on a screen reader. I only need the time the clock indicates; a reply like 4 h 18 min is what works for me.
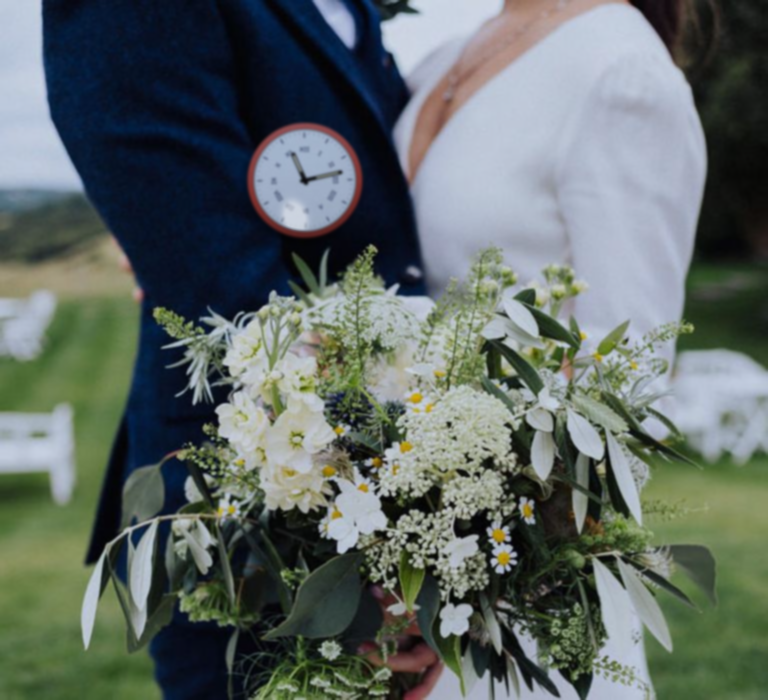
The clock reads 11 h 13 min
